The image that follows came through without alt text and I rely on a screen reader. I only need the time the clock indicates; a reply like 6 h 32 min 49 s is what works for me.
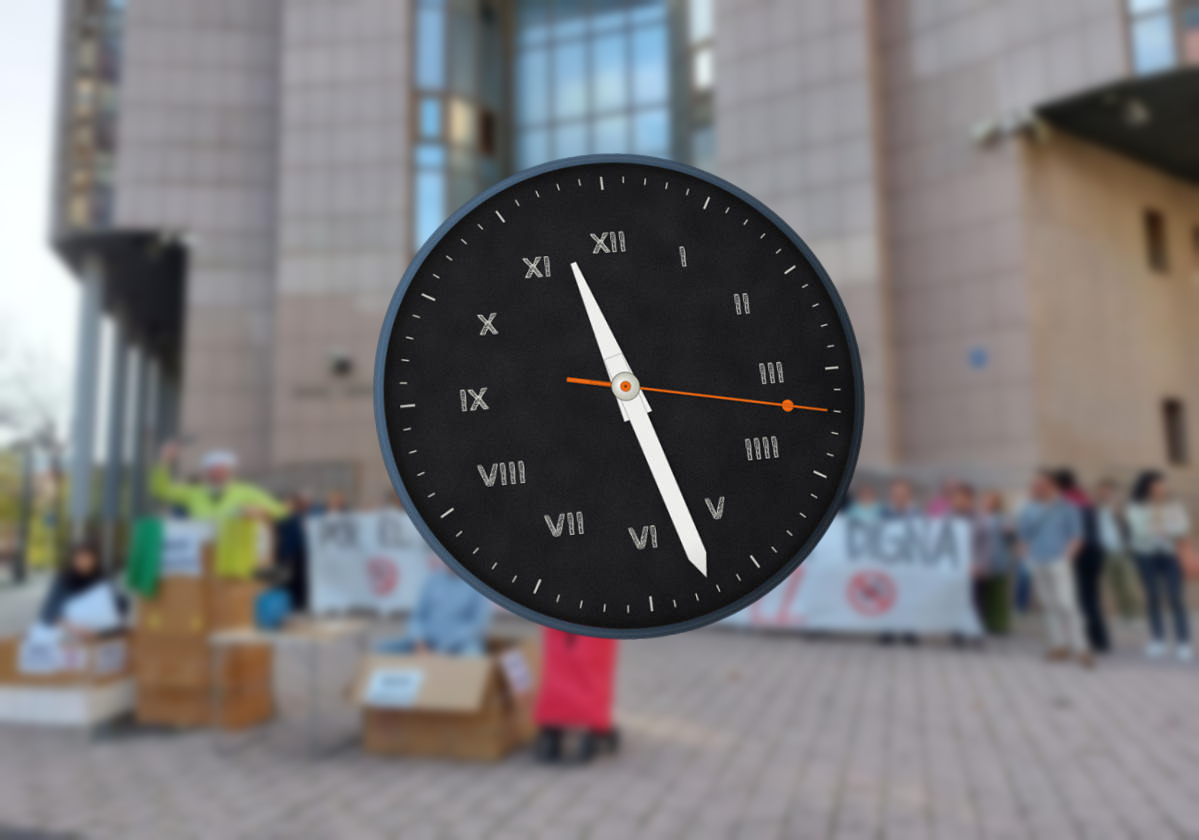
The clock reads 11 h 27 min 17 s
